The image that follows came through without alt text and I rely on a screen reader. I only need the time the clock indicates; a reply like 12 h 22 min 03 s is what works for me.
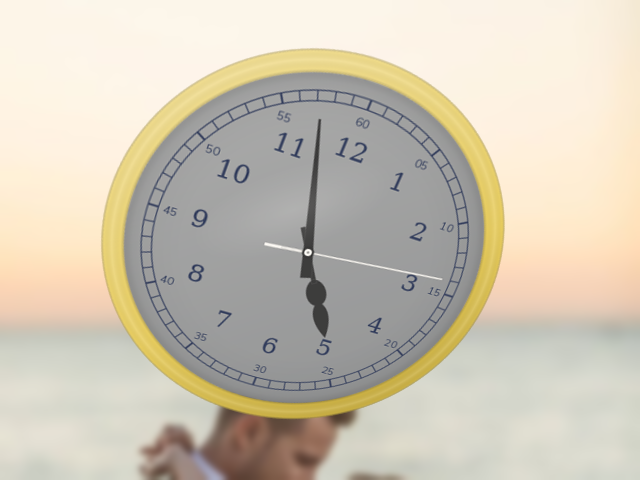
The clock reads 4 h 57 min 14 s
